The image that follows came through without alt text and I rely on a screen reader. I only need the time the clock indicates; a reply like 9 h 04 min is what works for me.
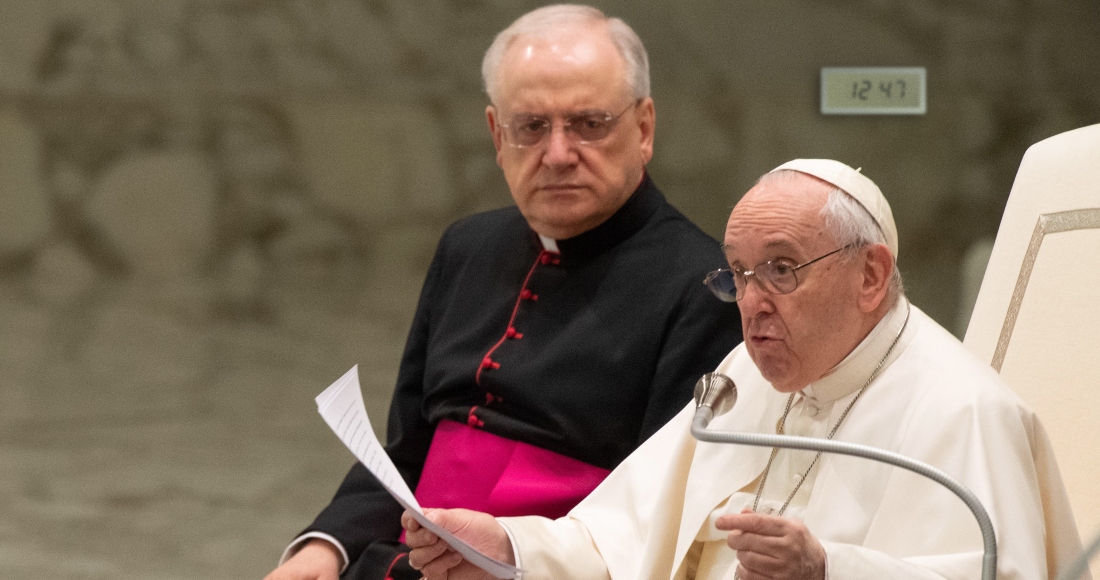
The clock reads 12 h 47 min
